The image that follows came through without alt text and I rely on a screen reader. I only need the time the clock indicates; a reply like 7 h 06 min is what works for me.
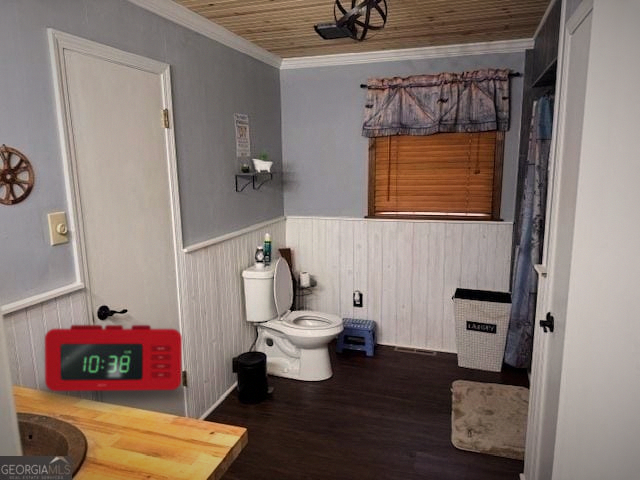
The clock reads 10 h 38 min
